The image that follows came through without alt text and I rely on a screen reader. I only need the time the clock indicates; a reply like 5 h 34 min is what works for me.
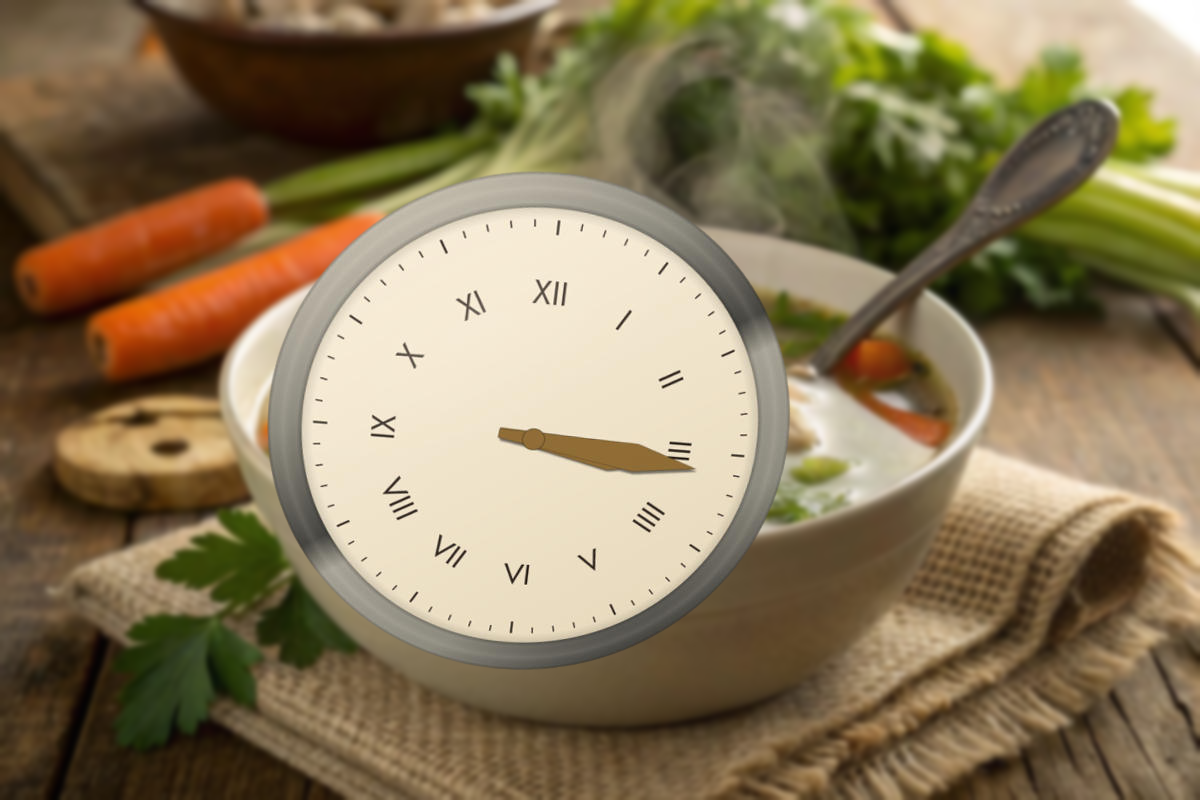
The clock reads 3 h 16 min
